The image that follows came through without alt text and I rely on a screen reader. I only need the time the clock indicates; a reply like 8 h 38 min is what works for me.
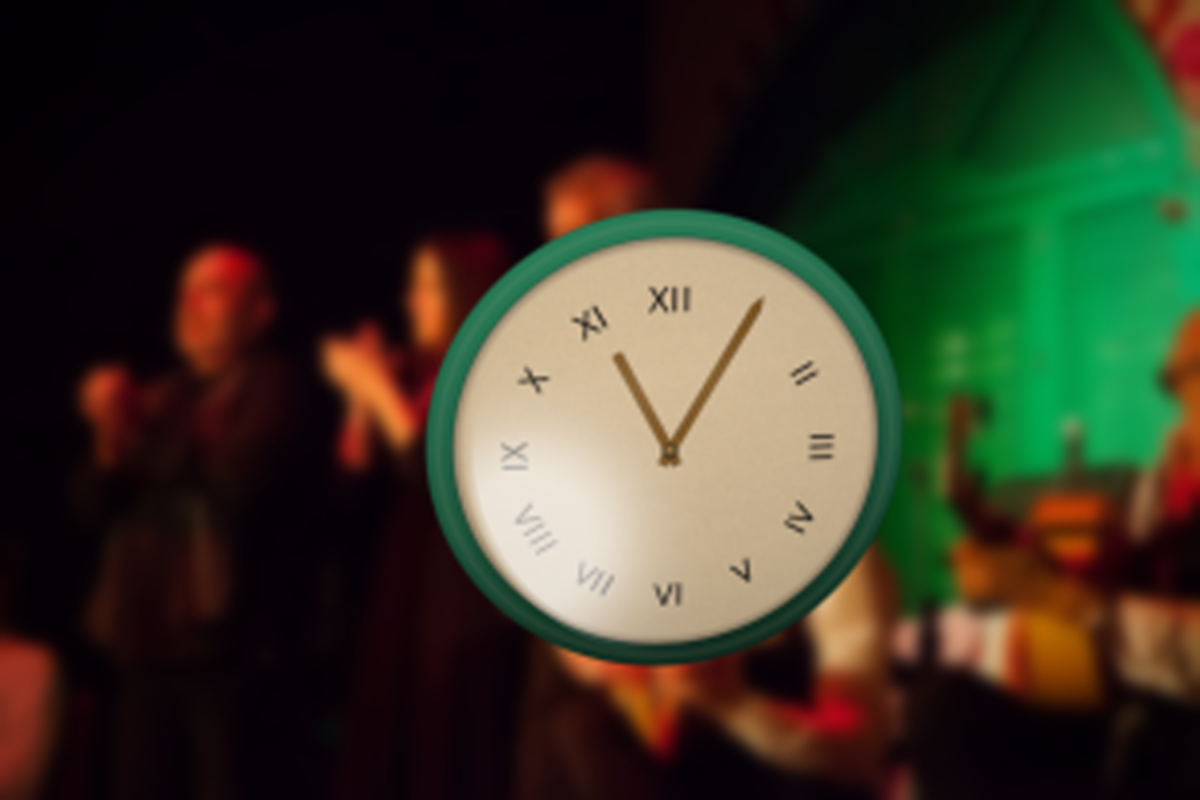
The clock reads 11 h 05 min
